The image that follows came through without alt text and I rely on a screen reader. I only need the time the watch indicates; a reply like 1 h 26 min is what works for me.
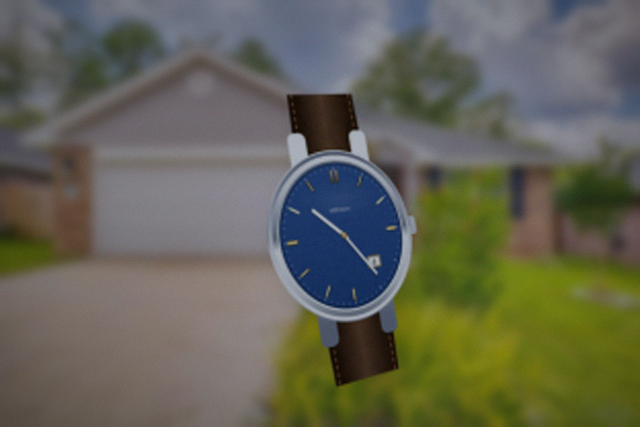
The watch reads 10 h 24 min
